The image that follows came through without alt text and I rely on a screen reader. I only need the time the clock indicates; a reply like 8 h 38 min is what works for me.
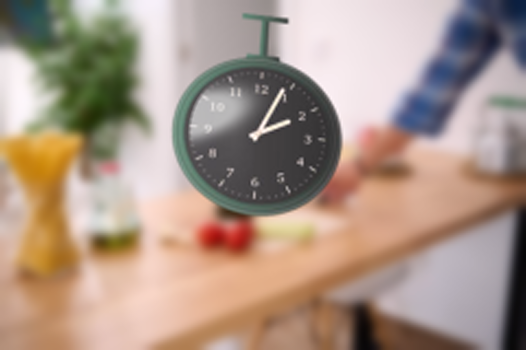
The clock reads 2 h 04 min
